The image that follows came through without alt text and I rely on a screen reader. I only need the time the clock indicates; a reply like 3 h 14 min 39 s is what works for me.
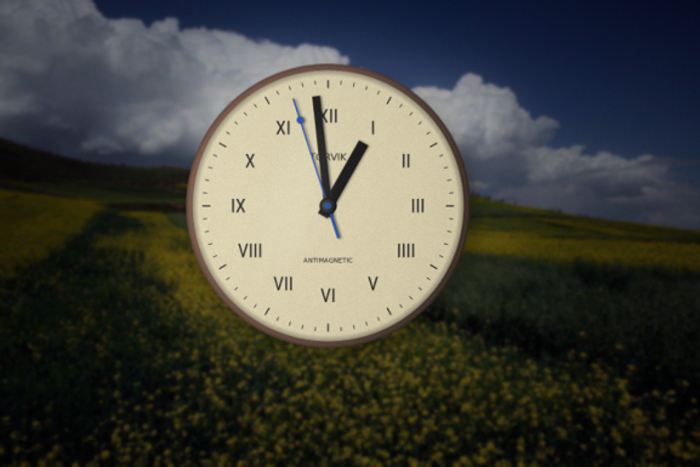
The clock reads 12 h 58 min 57 s
